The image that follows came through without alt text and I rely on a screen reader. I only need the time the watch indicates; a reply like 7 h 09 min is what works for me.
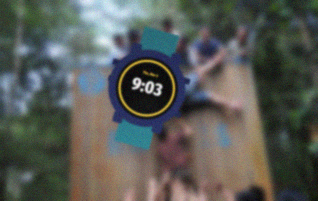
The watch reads 9 h 03 min
